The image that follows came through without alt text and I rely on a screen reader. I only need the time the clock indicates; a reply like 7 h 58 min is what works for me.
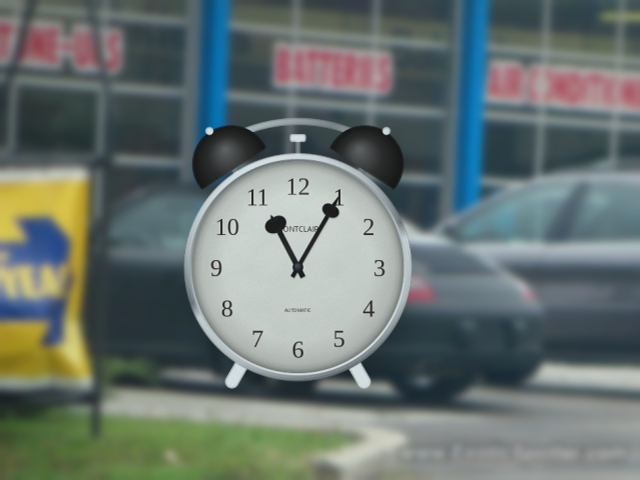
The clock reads 11 h 05 min
